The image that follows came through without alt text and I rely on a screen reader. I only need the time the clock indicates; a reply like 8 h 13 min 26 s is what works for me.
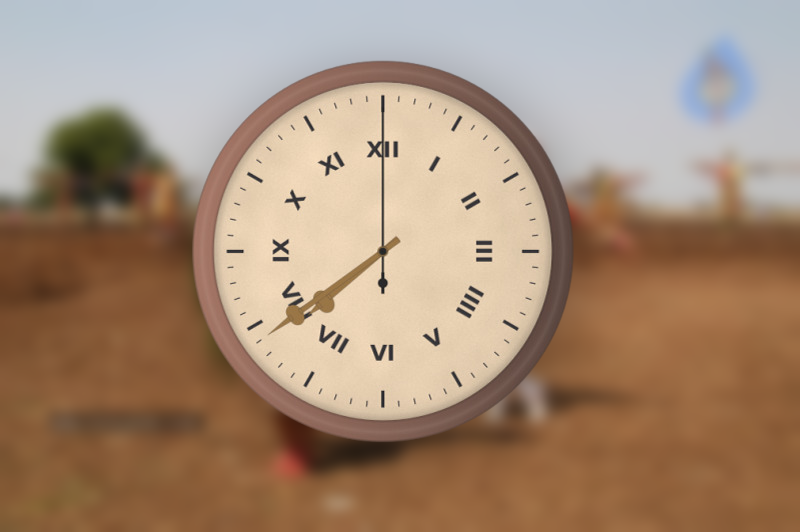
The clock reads 7 h 39 min 00 s
